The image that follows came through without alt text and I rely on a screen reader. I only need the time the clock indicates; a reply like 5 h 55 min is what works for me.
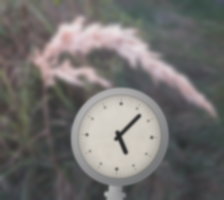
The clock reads 5 h 07 min
